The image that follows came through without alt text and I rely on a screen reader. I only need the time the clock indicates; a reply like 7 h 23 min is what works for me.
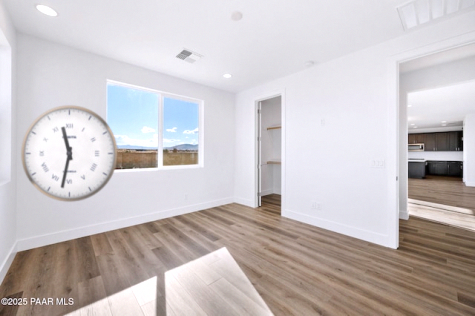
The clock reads 11 h 32 min
